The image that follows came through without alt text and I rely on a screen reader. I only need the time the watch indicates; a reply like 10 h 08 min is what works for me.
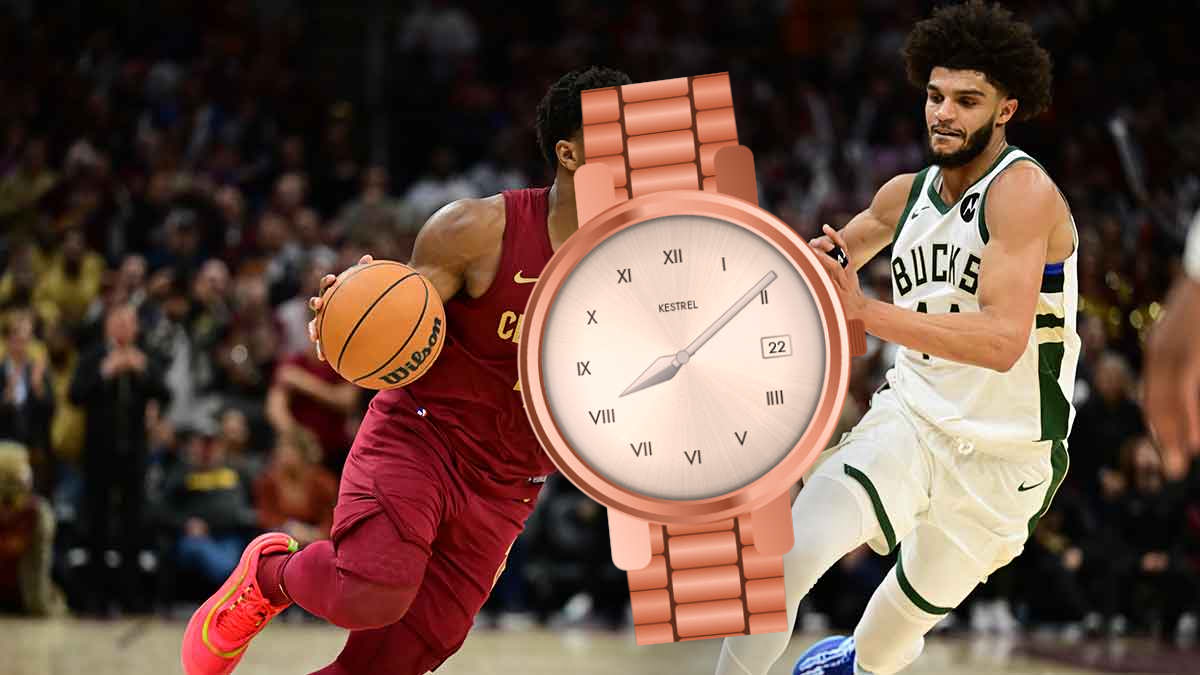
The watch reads 8 h 09 min
